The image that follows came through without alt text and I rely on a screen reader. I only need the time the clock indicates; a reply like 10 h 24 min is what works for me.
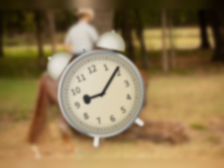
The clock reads 9 h 09 min
